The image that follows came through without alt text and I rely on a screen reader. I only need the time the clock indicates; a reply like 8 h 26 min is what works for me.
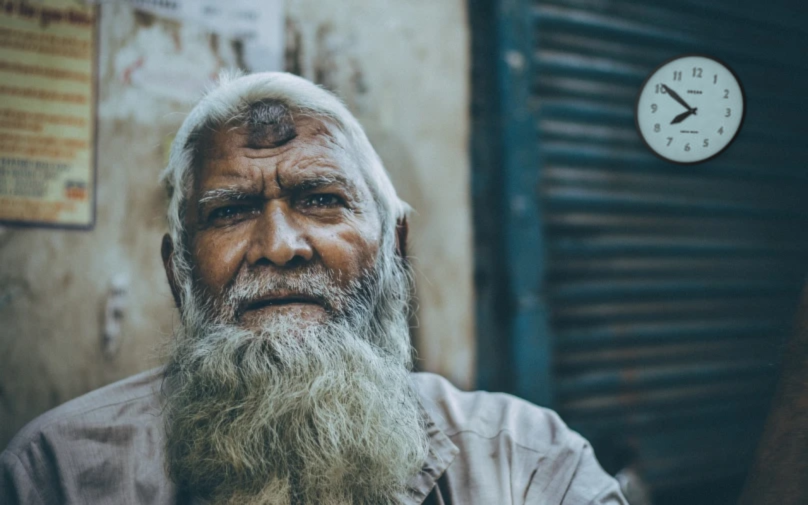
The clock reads 7 h 51 min
